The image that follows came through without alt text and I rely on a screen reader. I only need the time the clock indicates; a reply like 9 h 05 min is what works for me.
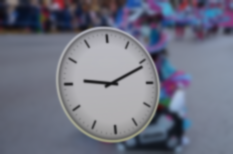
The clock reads 9 h 11 min
